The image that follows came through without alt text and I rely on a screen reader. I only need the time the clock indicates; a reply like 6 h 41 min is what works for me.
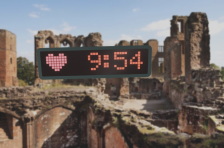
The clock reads 9 h 54 min
